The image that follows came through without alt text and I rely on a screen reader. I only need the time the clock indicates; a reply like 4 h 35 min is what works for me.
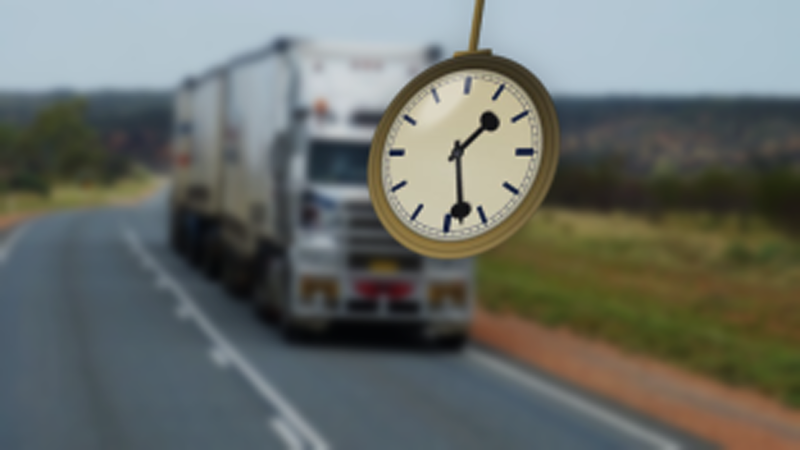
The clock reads 1 h 28 min
